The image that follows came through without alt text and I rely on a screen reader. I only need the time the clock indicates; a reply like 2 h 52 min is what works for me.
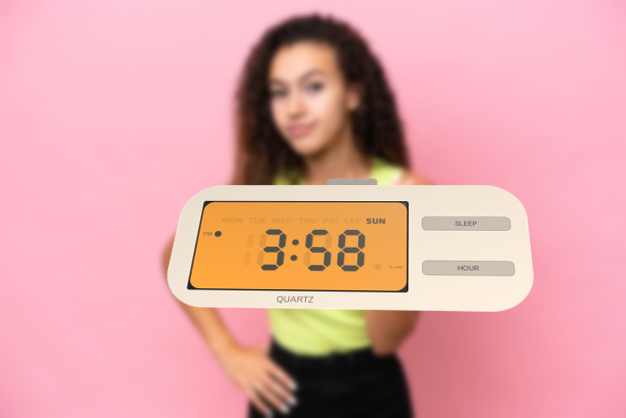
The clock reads 3 h 58 min
